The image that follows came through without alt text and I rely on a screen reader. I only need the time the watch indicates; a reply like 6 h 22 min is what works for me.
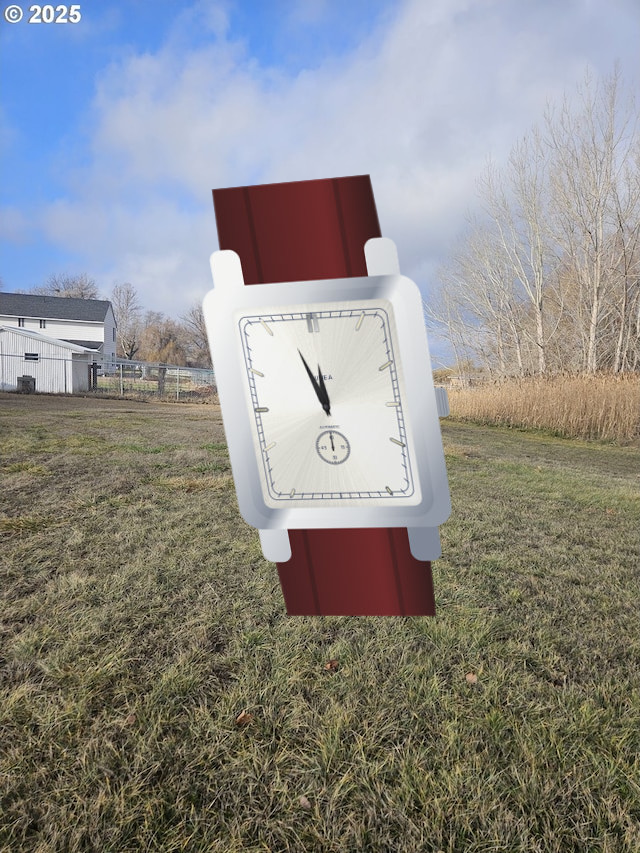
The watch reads 11 h 57 min
